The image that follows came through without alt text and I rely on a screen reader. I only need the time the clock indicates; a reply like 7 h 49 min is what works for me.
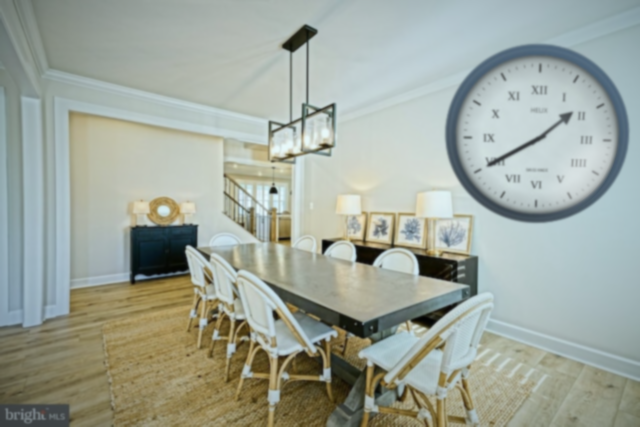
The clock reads 1 h 40 min
